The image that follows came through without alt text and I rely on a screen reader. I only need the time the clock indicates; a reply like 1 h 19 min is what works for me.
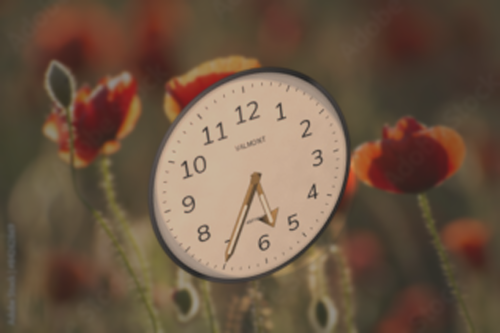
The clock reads 5 h 35 min
